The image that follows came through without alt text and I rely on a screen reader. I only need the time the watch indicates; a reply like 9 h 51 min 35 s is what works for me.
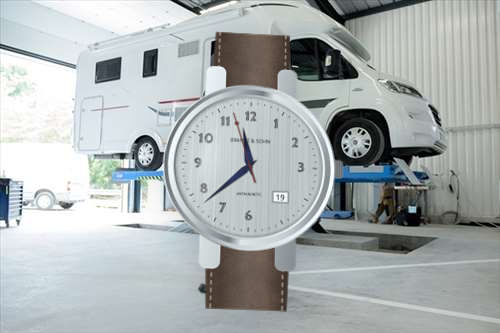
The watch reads 11 h 37 min 57 s
